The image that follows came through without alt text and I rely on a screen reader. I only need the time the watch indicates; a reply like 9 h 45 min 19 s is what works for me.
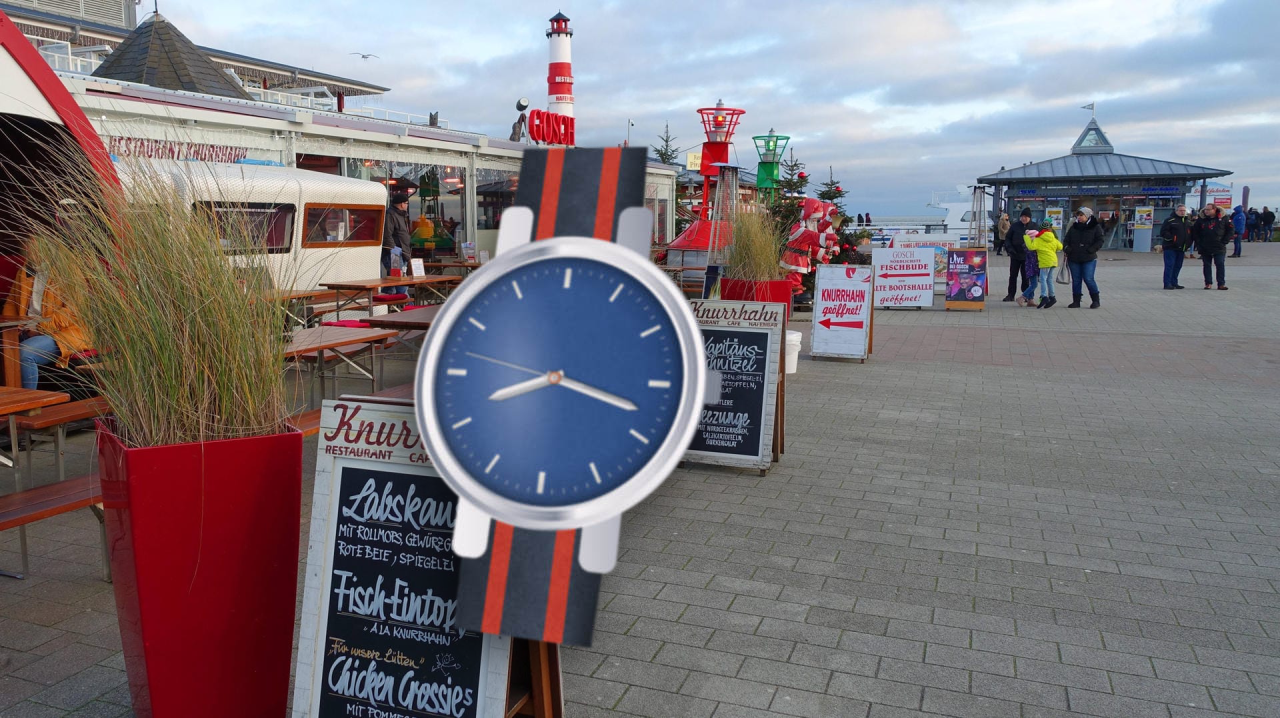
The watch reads 8 h 17 min 47 s
